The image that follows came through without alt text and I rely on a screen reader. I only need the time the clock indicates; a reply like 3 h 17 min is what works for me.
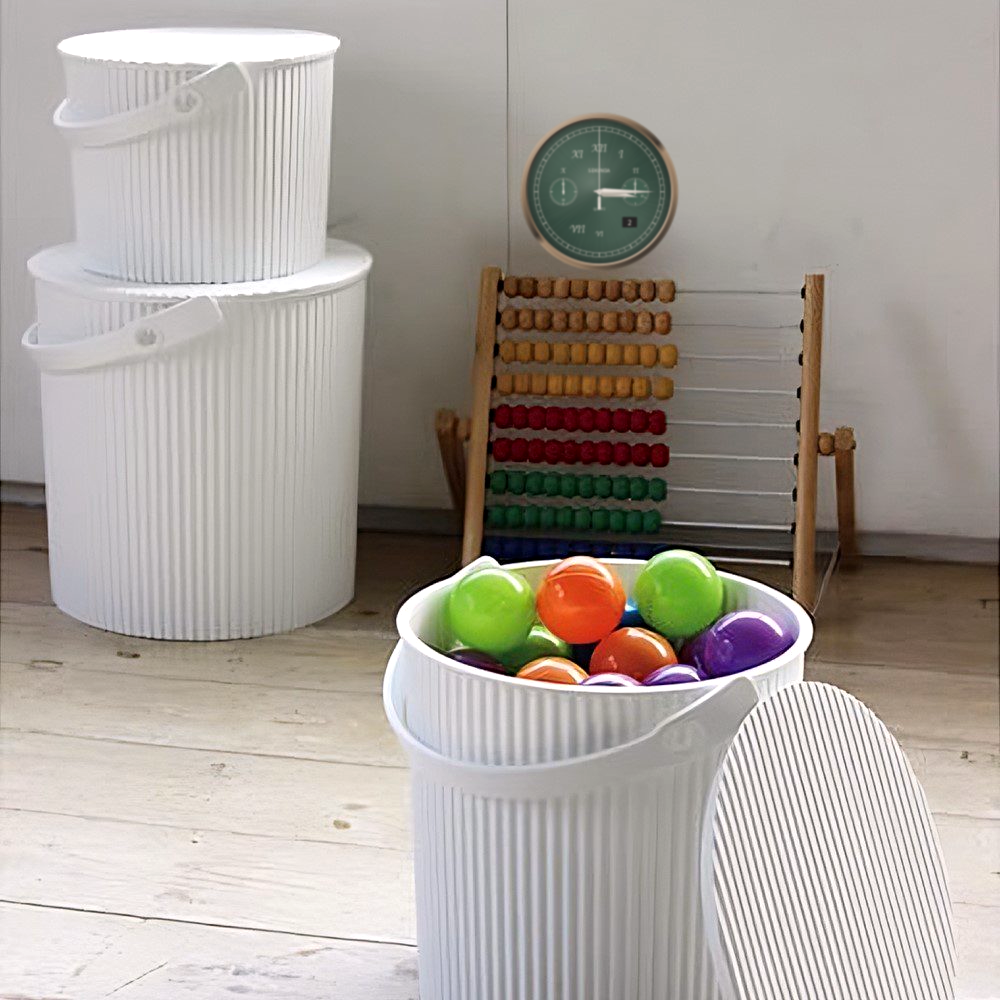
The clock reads 3 h 15 min
